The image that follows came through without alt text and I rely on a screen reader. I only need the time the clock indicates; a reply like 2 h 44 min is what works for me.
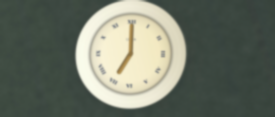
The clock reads 7 h 00 min
